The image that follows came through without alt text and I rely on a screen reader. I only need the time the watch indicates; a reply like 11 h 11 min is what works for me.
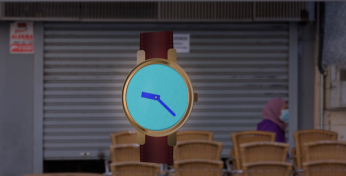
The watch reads 9 h 22 min
